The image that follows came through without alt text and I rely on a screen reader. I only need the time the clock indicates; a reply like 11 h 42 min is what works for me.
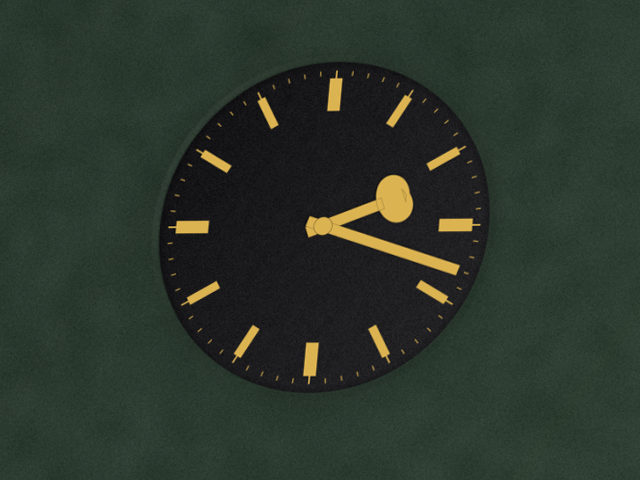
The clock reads 2 h 18 min
